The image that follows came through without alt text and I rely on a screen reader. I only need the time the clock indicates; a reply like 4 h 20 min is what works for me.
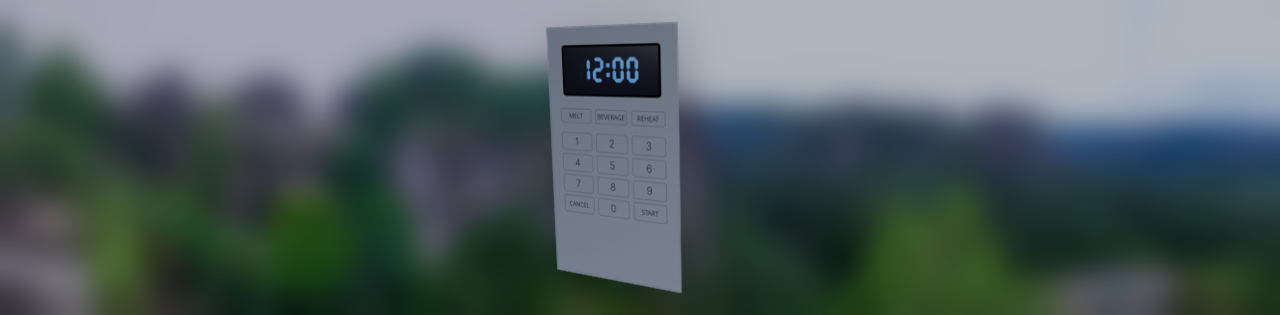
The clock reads 12 h 00 min
